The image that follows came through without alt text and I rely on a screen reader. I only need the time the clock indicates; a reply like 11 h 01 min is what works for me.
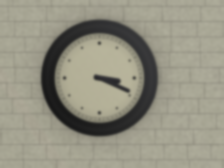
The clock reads 3 h 19 min
